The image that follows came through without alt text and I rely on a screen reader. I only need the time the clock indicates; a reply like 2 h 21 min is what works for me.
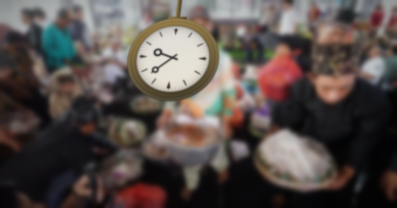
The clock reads 9 h 38 min
